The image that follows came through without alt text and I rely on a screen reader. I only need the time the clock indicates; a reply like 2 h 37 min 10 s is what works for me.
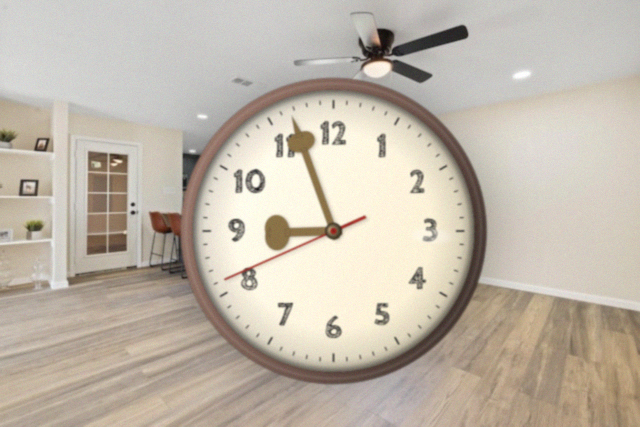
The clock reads 8 h 56 min 41 s
